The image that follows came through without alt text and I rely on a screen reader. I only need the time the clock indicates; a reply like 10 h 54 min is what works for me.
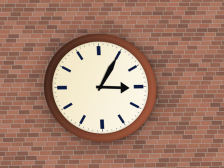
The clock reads 3 h 05 min
